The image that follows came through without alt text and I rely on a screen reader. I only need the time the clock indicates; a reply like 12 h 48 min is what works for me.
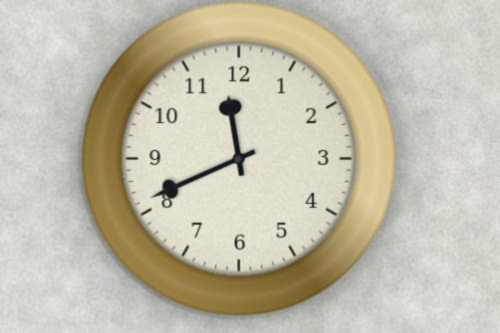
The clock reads 11 h 41 min
